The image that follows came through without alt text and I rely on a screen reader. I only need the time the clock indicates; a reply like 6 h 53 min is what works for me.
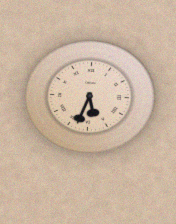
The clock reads 5 h 33 min
